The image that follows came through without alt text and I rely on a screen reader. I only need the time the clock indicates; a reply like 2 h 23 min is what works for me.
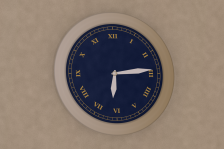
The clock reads 6 h 14 min
